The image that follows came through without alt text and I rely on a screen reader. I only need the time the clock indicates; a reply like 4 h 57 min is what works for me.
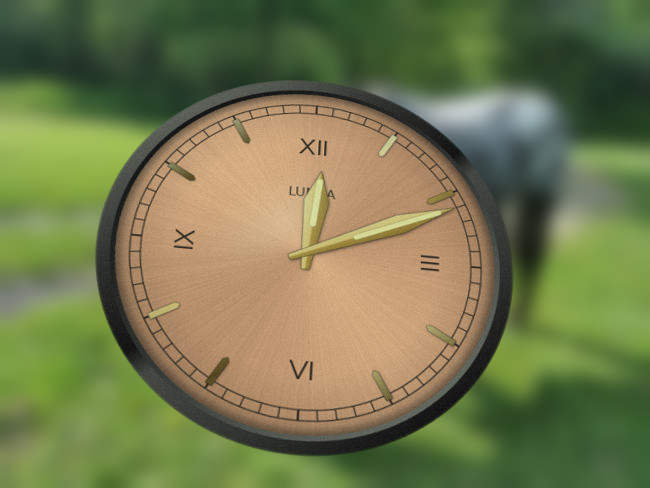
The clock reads 12 h 11 min
